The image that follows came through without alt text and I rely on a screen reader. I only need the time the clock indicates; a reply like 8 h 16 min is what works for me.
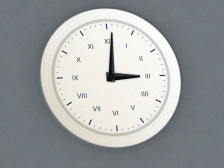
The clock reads 3 h 01 min
